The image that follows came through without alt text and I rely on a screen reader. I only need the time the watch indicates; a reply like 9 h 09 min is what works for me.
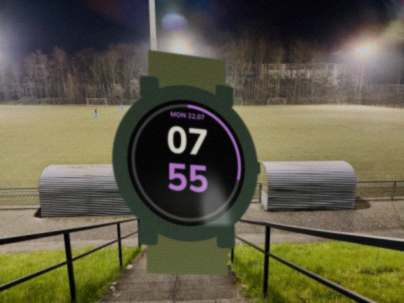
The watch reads 7 h 55 min
